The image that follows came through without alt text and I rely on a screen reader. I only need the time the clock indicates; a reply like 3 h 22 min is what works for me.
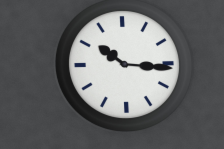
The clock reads 10 h 16 min
